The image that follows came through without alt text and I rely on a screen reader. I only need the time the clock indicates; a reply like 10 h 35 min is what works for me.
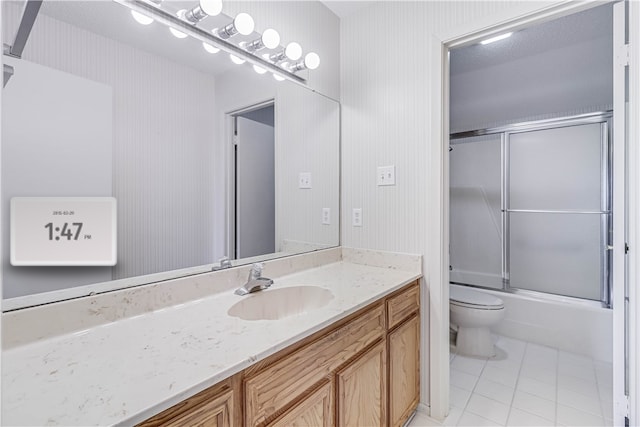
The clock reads 1 h 47 min
